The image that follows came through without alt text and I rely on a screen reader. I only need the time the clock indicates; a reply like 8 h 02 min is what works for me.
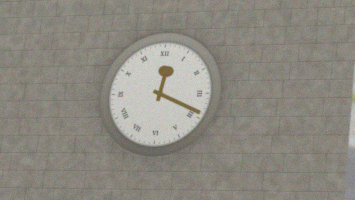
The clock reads 12 h 19 min
